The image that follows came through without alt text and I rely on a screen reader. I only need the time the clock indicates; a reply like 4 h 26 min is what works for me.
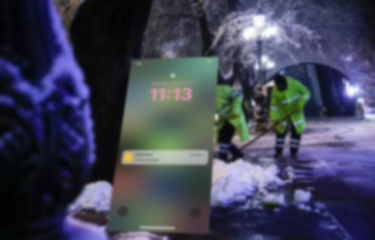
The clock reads 11 h 13 min
